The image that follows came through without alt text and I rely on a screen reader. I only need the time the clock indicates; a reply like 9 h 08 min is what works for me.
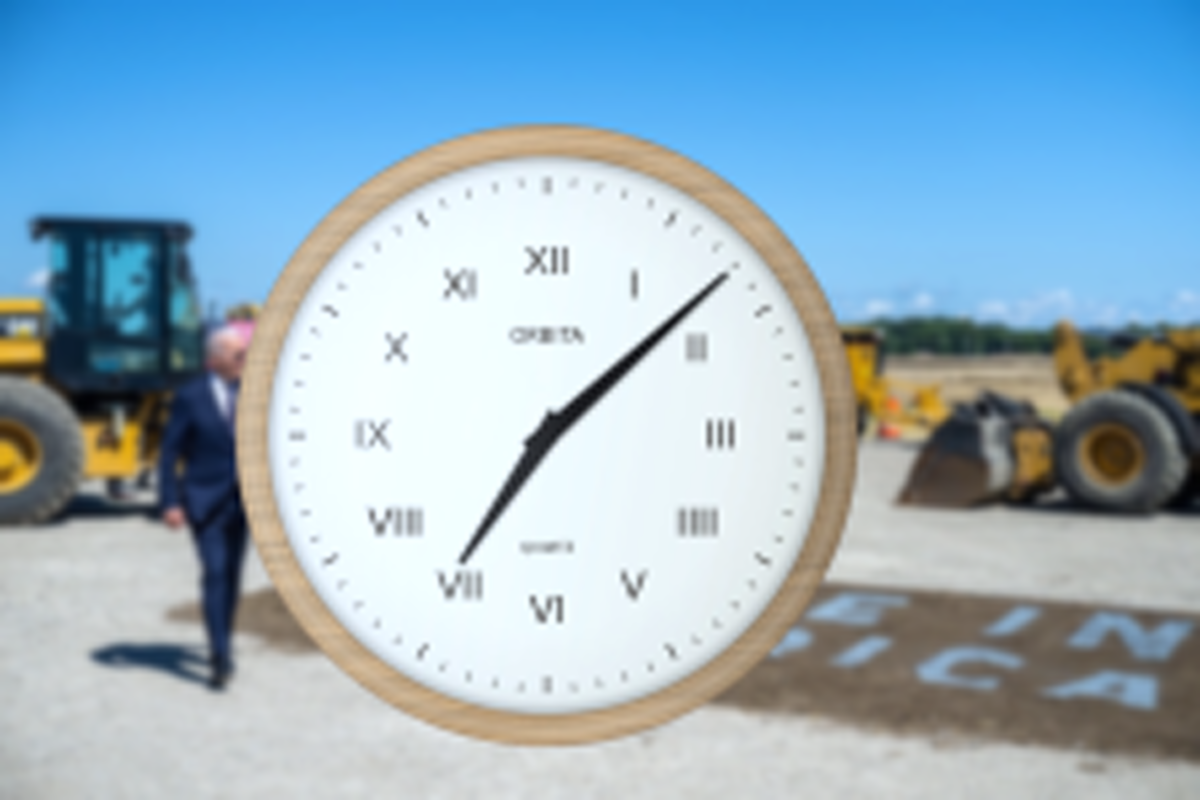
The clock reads 7 h 08 min
